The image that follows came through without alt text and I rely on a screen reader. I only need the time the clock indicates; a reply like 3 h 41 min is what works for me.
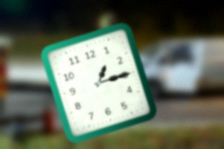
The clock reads 1 h 15 min
